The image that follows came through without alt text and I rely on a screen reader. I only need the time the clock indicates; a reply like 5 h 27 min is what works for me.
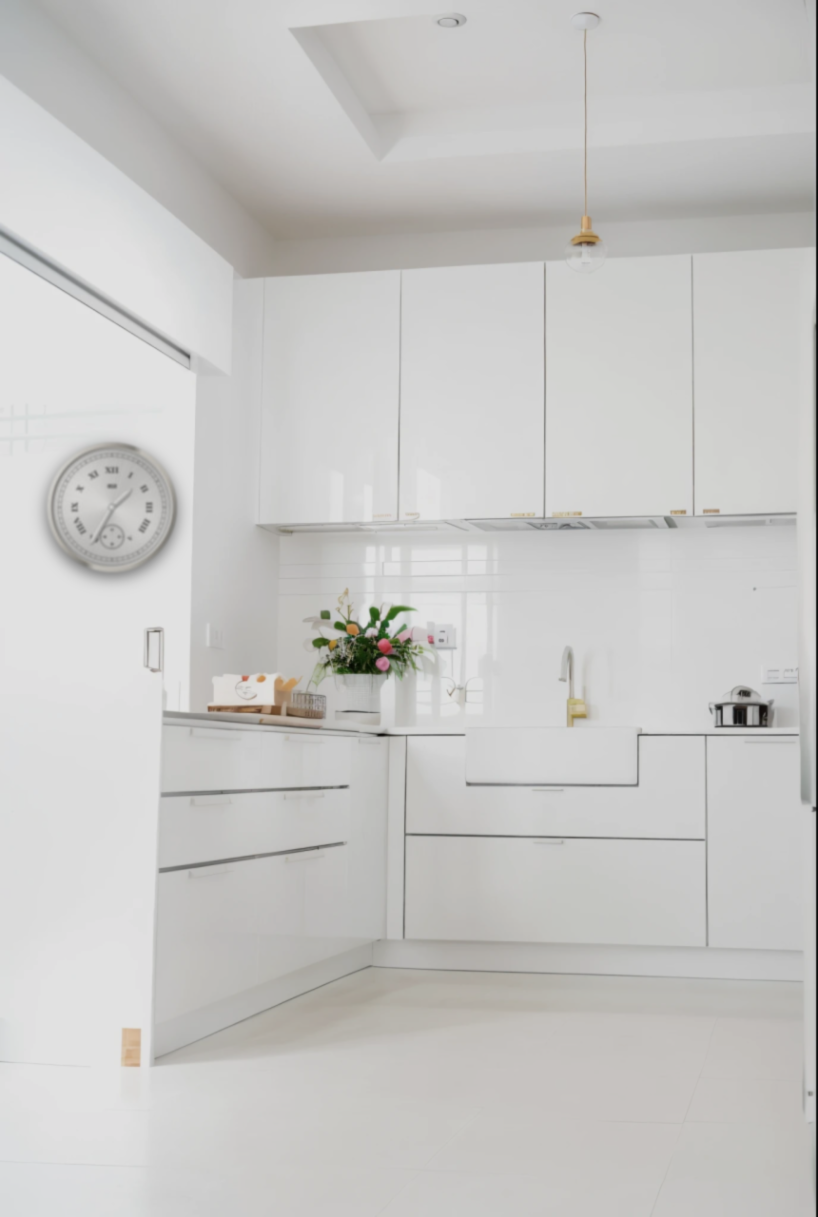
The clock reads 1 h 35 min
